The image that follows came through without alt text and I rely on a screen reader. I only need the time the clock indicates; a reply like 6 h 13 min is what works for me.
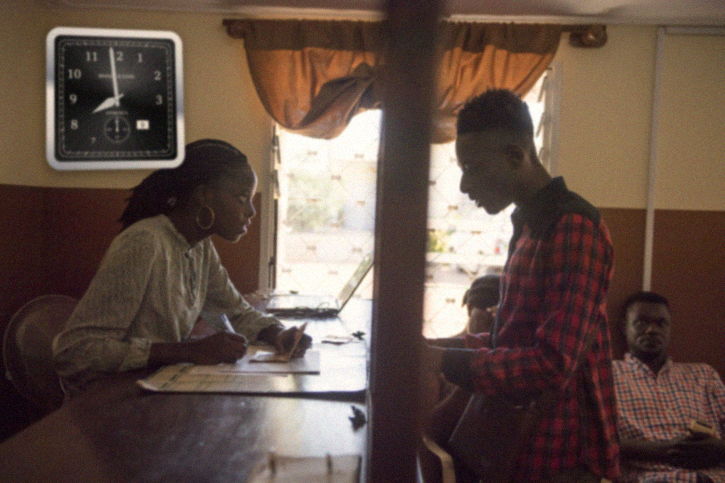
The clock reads 7 h 59 min
